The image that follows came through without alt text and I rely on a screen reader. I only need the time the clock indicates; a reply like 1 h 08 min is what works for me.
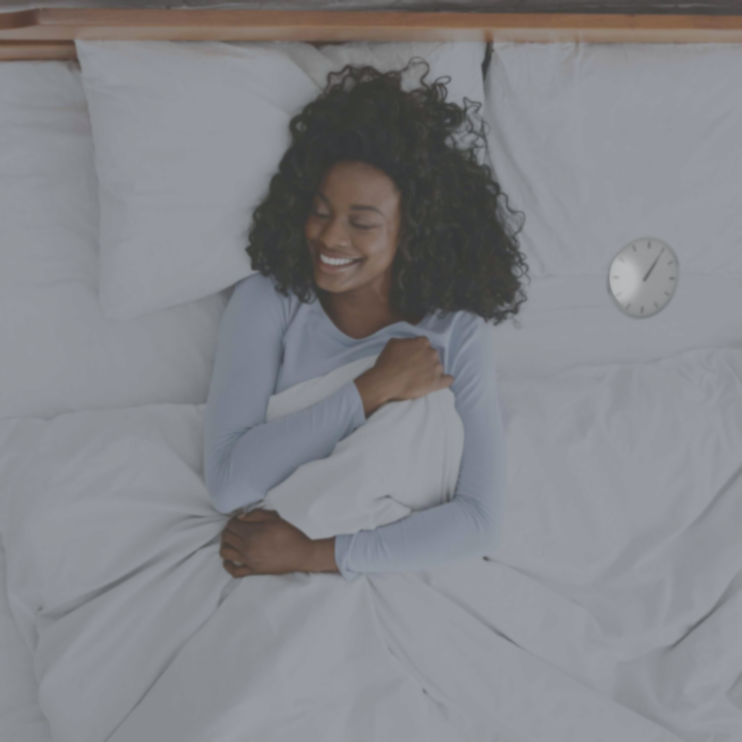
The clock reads 1 h 05 min
